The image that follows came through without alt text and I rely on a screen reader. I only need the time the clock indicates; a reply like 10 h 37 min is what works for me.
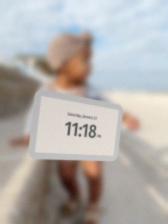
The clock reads 11 h 18 min
